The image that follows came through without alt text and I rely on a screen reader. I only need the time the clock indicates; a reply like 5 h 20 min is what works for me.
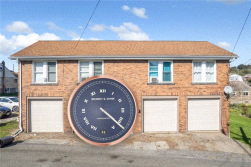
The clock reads 4 h 22 min
